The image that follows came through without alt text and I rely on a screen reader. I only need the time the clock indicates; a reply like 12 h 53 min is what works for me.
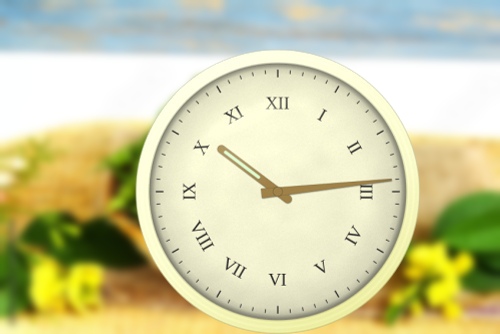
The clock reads 10 h 14 min
